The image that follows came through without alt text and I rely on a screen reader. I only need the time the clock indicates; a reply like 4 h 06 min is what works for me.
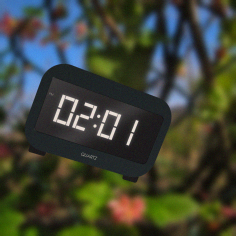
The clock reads 2 h 01 min
